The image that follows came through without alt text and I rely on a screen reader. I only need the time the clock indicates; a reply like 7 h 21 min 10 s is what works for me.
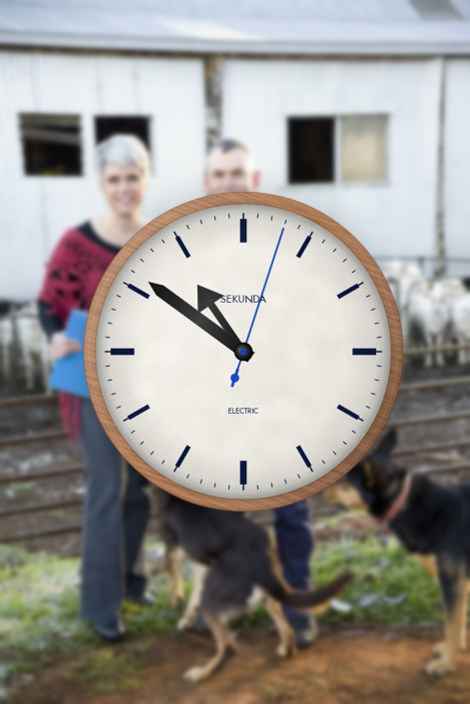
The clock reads 10 h 51 min 03 s
